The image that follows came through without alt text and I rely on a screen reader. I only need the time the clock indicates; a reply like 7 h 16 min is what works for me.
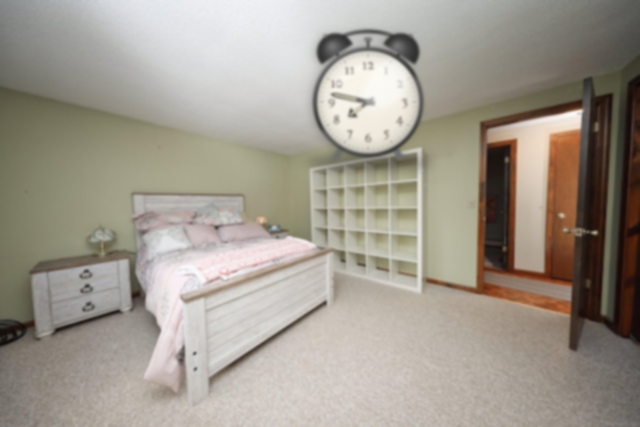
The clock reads 7 h 47 min
